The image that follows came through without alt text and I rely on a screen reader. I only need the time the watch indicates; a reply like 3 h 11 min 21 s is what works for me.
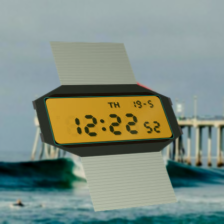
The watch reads 12 h 22 min 52 s
